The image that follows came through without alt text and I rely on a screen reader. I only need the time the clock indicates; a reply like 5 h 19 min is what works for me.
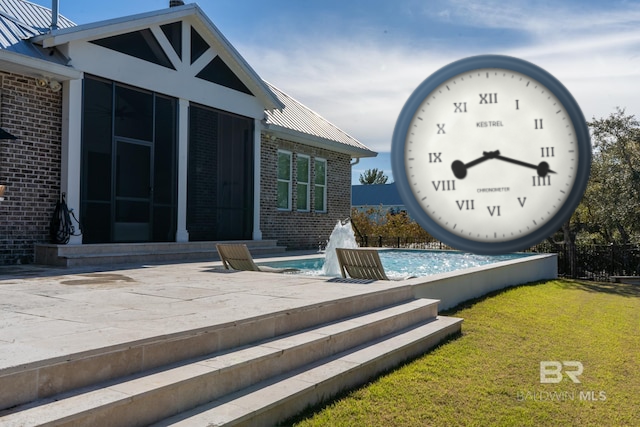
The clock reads 8 h 18 min
